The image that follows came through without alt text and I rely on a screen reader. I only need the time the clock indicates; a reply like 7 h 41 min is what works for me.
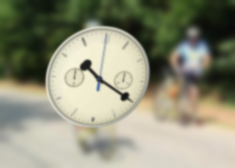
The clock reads 10 h 20 min
